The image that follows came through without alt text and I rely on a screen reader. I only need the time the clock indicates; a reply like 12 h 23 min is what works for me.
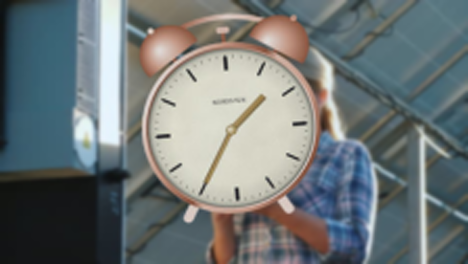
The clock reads 1 h 35 min
